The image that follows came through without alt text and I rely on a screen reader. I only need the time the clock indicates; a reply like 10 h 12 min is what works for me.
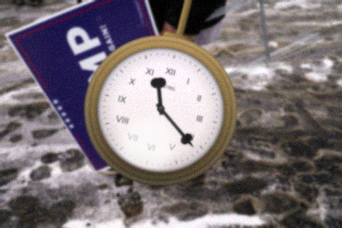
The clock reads 11 h 21 min
